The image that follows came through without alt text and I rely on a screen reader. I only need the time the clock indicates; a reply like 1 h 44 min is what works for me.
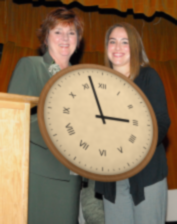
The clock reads 2 h 57 min
